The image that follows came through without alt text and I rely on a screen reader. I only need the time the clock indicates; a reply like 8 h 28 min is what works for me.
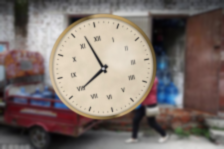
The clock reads 7 h 57 min
